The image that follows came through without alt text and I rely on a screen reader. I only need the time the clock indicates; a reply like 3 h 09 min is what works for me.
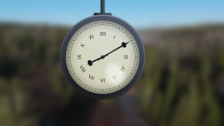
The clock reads 8 h 10 min
